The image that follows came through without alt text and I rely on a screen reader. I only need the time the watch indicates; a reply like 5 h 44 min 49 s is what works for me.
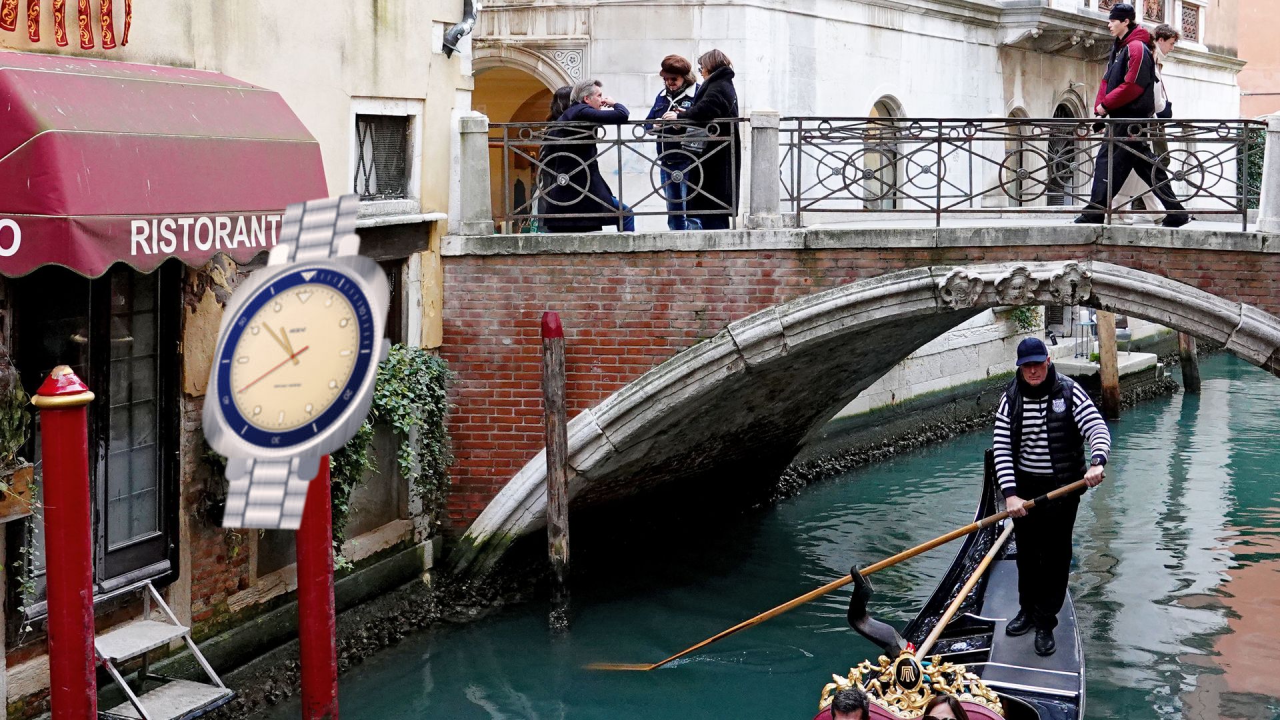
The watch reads 10 h 51 min 40 s
